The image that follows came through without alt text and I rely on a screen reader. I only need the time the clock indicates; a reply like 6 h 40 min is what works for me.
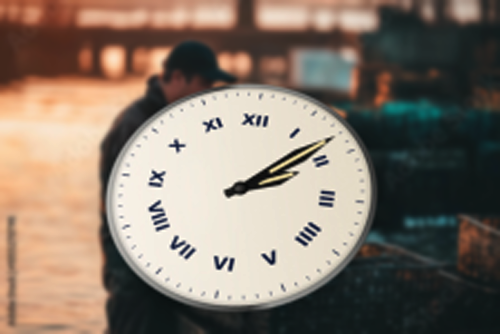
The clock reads 2 h 08 min
